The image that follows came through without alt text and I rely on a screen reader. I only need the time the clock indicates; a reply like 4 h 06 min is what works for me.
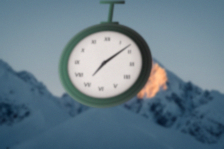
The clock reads 7 h 08 min
